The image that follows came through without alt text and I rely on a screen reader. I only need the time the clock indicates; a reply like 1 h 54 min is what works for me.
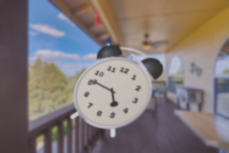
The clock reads 4 h 46 min
